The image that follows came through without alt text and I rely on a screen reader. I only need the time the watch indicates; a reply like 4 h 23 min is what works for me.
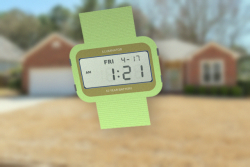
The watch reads 1 h 21 min
